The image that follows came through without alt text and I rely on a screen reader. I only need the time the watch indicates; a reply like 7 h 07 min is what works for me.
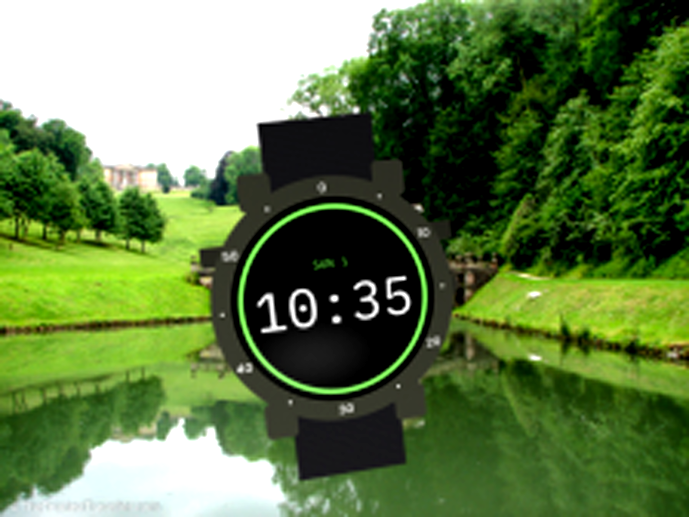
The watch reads 10 h 35 min
